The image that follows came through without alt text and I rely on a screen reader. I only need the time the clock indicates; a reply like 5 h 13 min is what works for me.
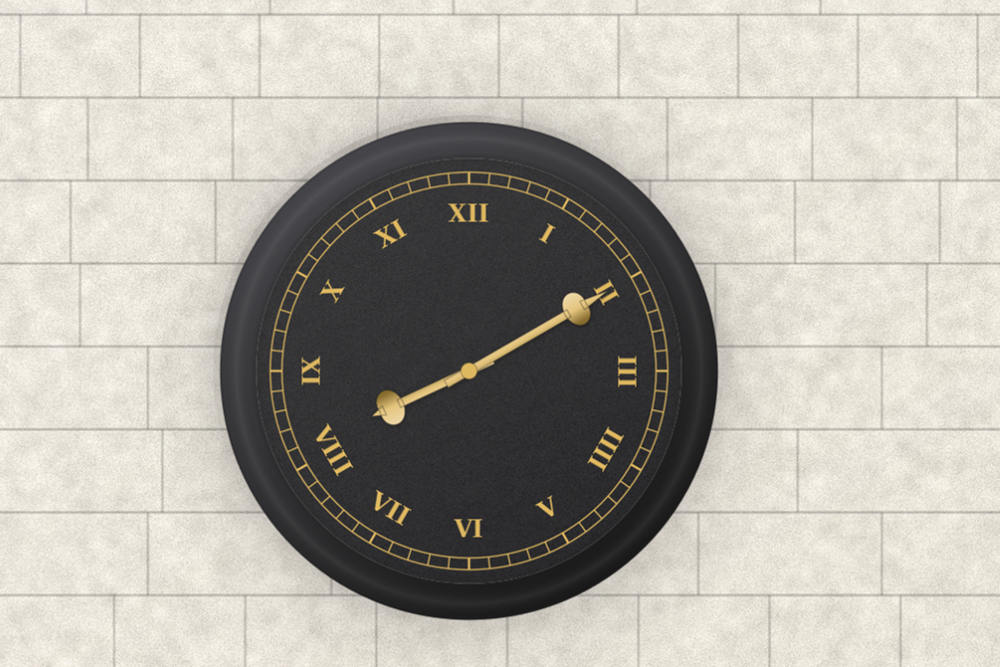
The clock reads 8 h 10 min
